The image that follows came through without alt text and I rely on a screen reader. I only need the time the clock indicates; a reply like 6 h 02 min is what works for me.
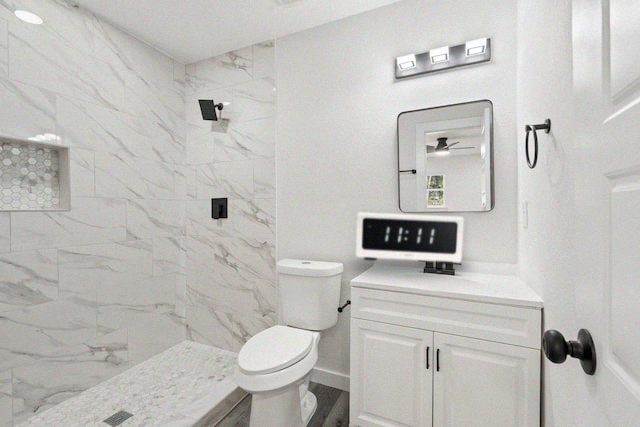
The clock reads 11 h 11 min
